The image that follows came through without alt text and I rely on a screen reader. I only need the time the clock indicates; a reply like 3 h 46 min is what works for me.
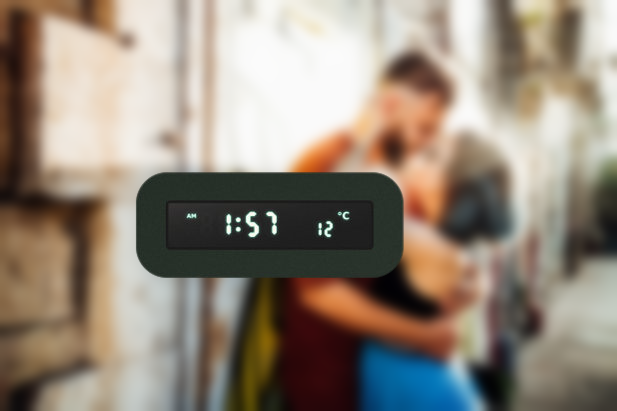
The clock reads 1 h 57 min
